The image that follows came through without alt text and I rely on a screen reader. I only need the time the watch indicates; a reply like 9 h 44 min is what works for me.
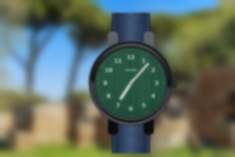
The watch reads 7 h 07 min
